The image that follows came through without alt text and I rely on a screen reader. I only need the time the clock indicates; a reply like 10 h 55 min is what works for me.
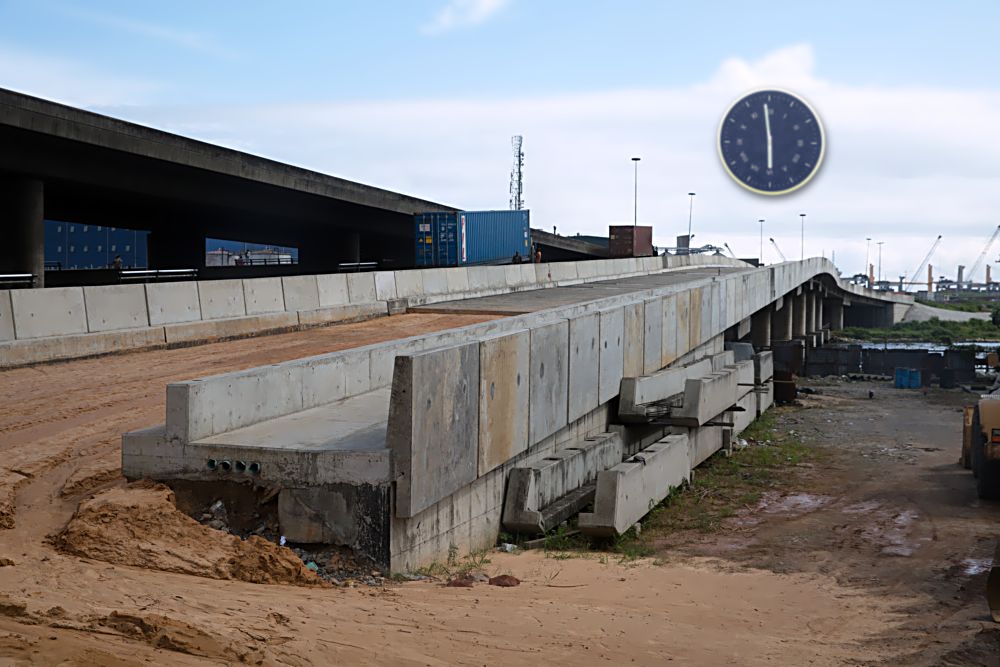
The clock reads 5 h 59 min
